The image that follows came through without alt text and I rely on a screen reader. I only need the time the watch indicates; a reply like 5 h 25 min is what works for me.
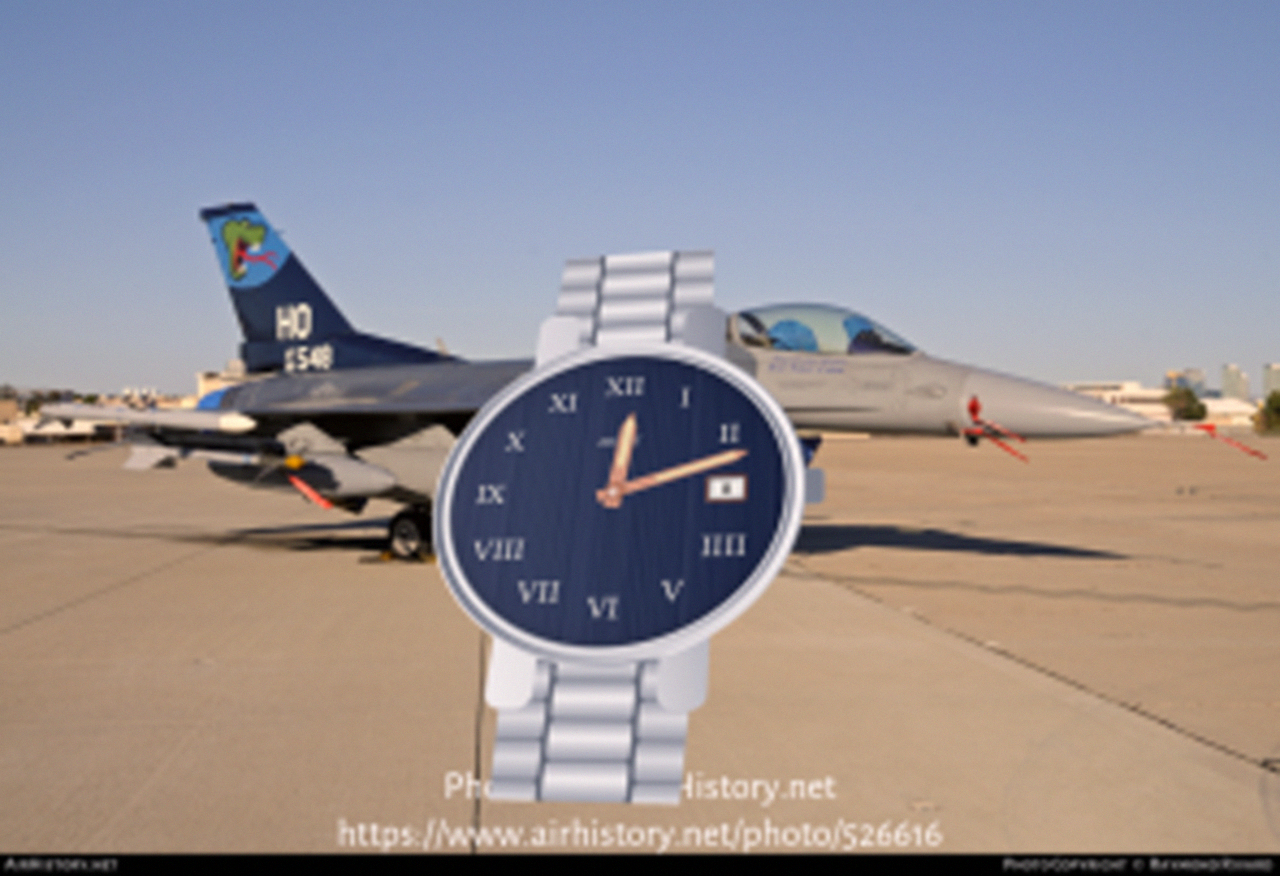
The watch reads 12 h 12 min
